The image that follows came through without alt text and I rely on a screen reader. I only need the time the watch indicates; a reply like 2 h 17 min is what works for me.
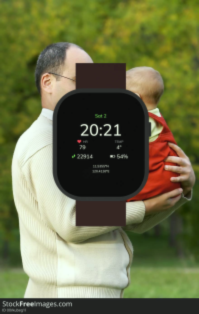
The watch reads 20 h 21 min
